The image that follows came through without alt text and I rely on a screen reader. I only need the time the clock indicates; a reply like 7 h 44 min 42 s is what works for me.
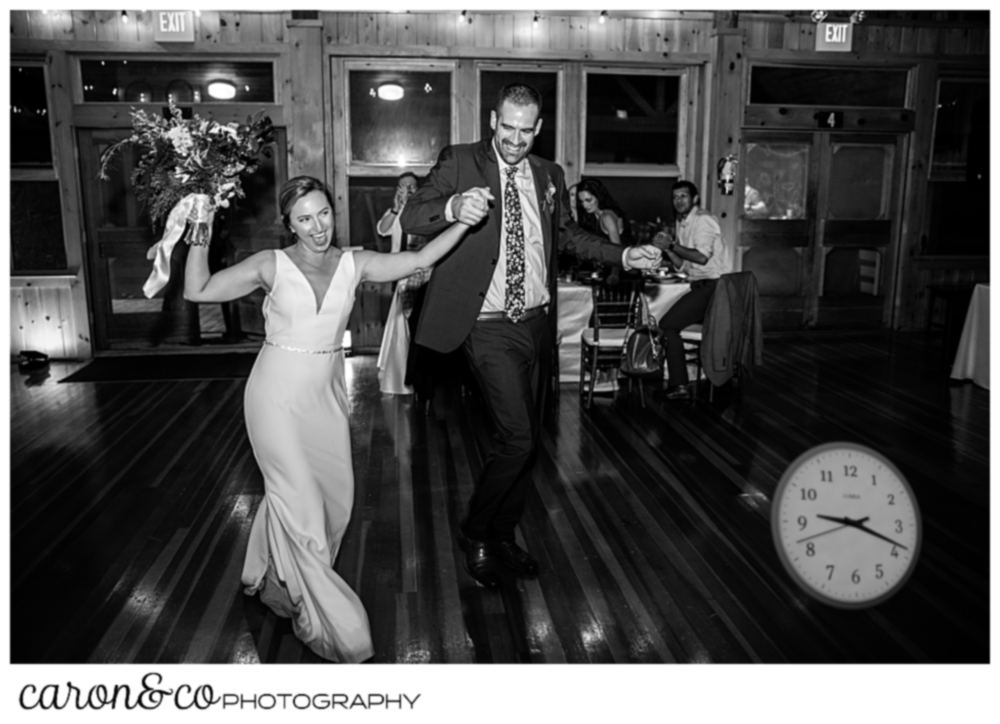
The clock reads 9 h 18 min 42 s
